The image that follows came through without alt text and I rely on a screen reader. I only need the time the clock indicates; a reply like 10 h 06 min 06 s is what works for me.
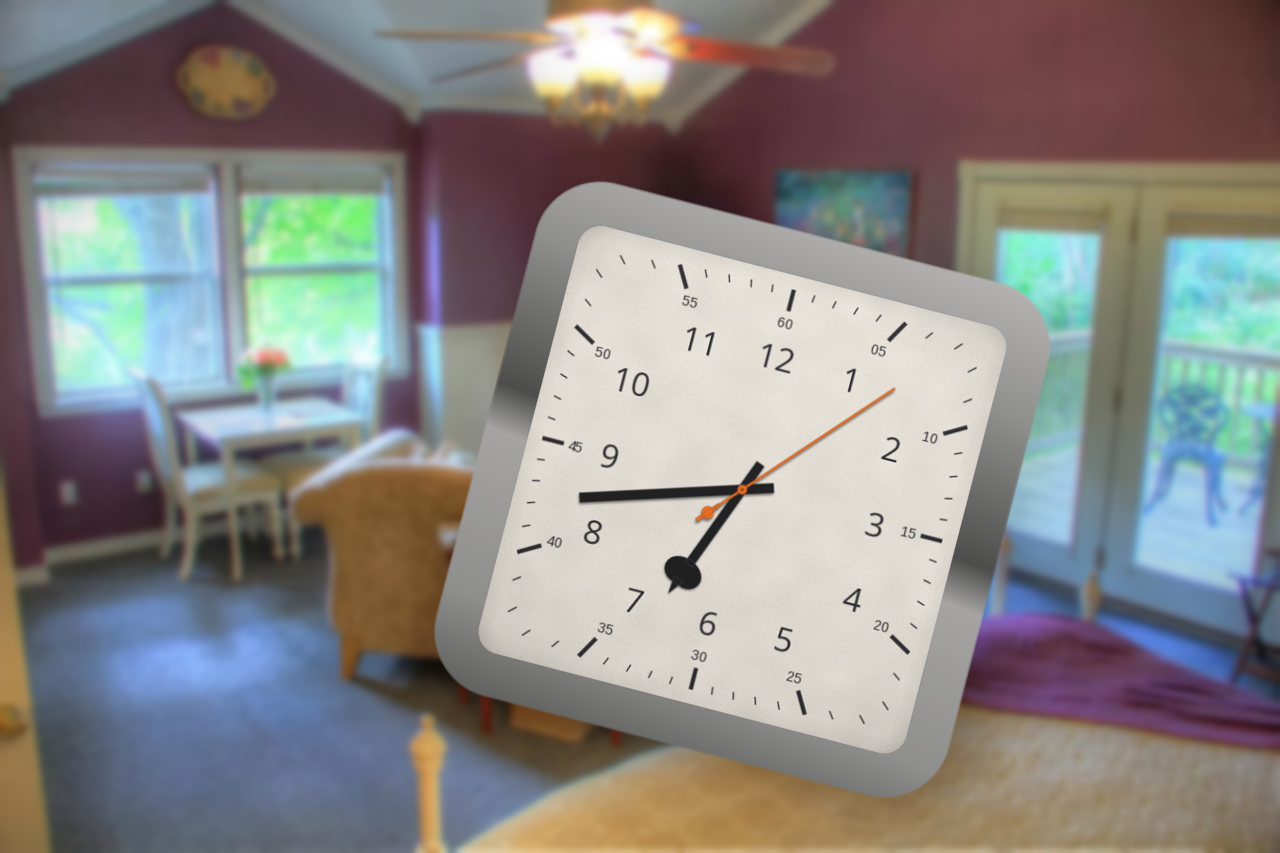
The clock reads 6 h 42 min 07 s
